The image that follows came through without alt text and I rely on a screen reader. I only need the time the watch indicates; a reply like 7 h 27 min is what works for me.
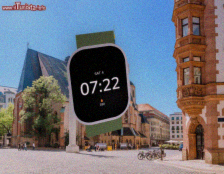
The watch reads 7 h 22 min
